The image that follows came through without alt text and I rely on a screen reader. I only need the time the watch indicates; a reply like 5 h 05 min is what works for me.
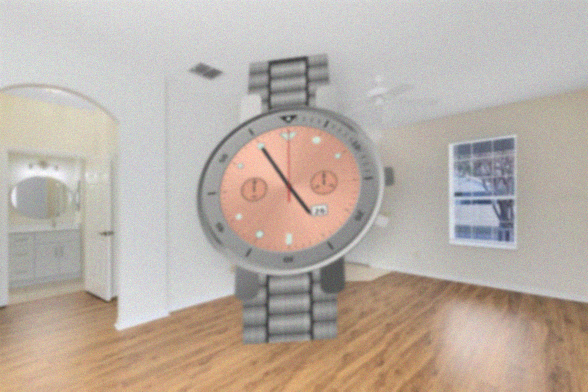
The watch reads 4 h 55 min
